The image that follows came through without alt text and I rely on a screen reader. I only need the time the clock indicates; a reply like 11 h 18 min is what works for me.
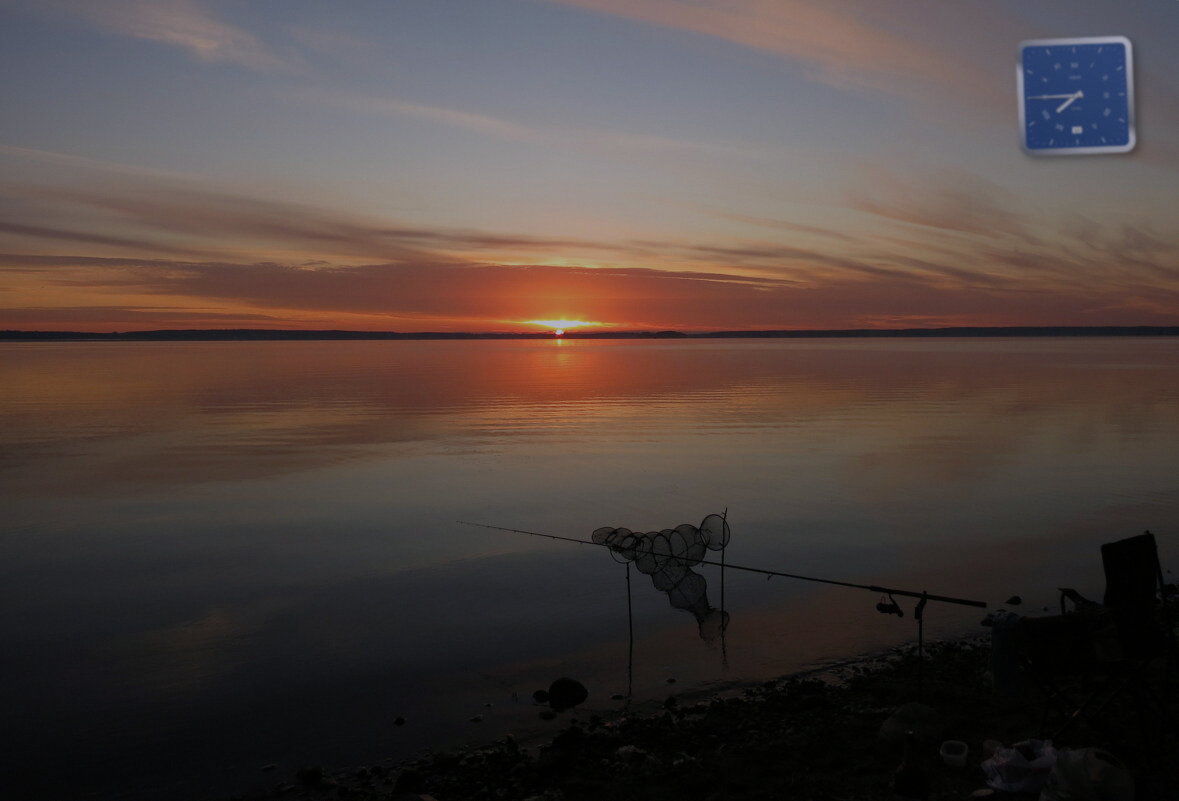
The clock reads 7 h 45 min
